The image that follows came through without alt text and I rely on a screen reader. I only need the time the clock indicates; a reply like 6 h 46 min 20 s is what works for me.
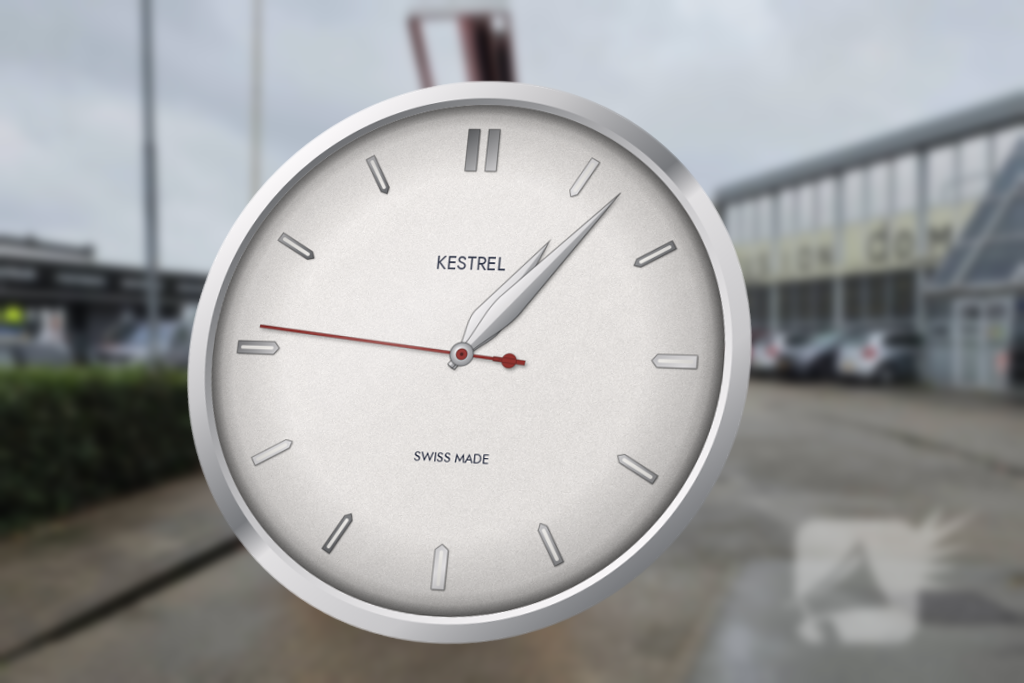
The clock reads 1 h 06 min 46 s
